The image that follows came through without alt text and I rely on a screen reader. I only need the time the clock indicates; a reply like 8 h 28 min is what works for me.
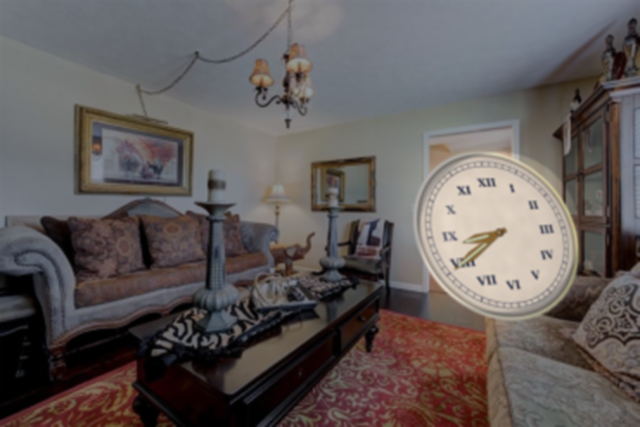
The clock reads 8 h 40 min
